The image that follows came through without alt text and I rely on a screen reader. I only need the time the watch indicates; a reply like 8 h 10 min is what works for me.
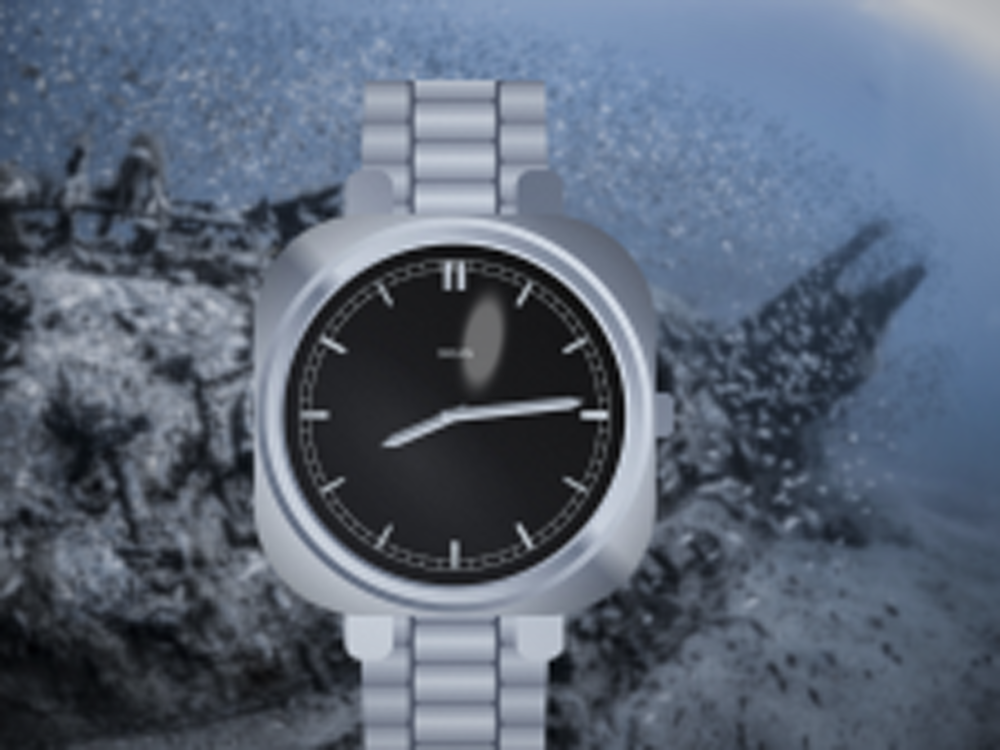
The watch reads 8 h 14 min
